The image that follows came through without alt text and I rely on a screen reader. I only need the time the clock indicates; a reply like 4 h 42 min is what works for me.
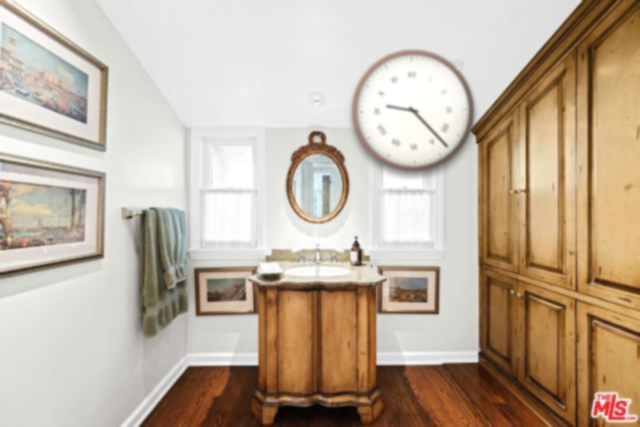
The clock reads 9 h 23 min
